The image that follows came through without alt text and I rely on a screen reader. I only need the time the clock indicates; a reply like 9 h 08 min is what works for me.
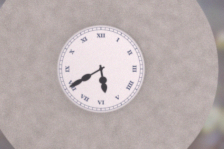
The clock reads 5 h 40 min
